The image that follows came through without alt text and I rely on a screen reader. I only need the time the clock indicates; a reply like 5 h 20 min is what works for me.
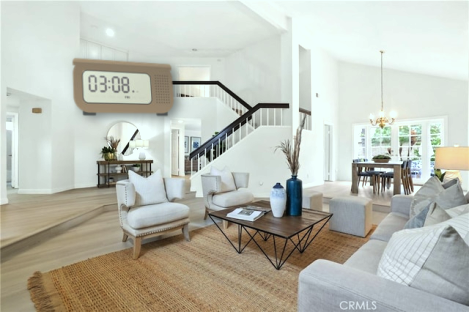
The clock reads 3 h 08 min
